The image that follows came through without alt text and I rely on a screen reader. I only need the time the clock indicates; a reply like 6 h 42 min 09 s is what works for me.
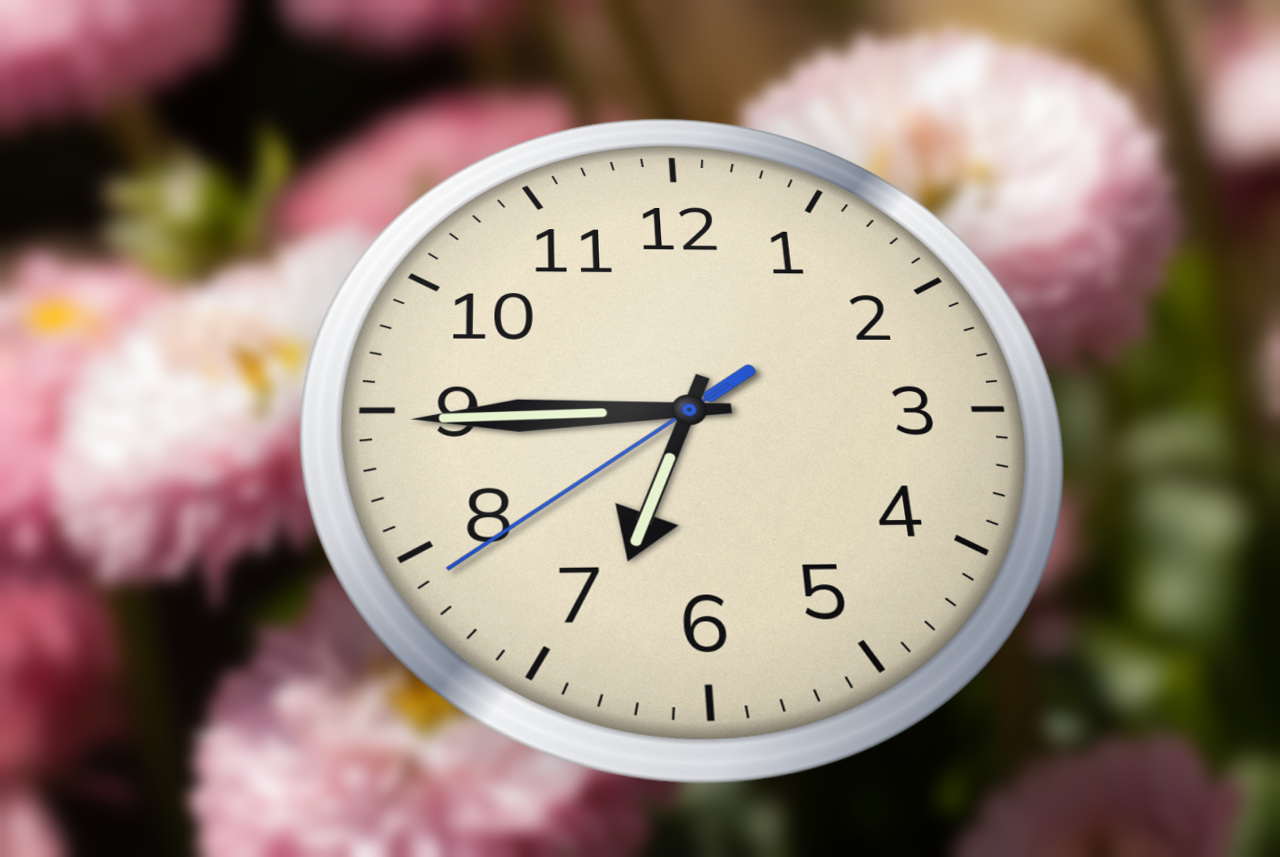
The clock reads 6 h 44 min 39 s
